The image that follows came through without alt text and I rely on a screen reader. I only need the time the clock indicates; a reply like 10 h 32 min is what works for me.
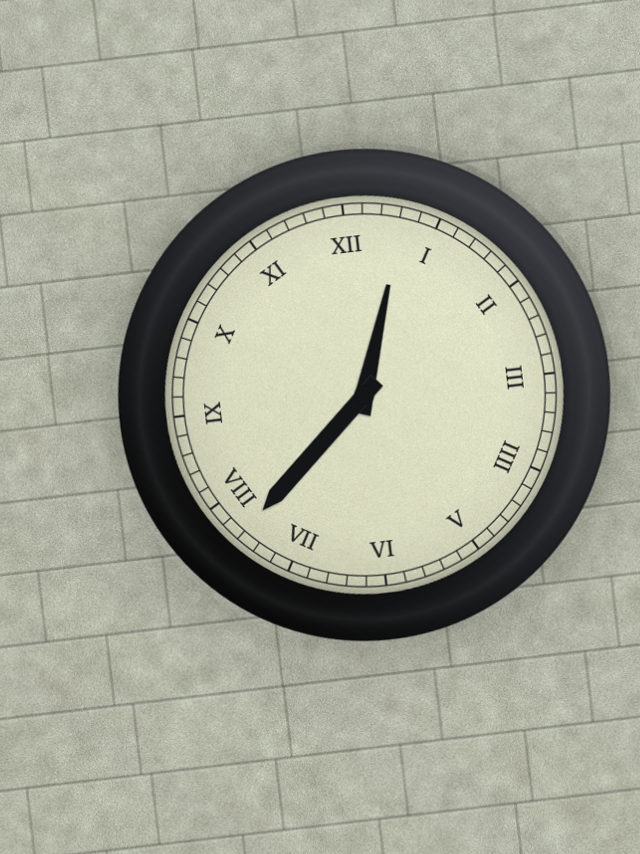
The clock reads 12 h 38 min
